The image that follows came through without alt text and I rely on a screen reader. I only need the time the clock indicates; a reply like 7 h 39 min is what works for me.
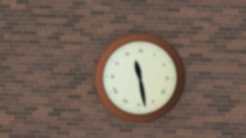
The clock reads 11 h 28 min
